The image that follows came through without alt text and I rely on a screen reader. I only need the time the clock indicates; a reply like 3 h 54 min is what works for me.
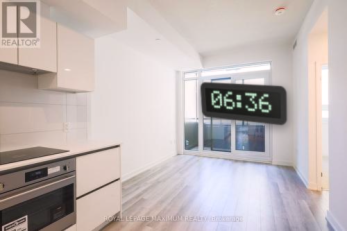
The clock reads 6 h 36 min
